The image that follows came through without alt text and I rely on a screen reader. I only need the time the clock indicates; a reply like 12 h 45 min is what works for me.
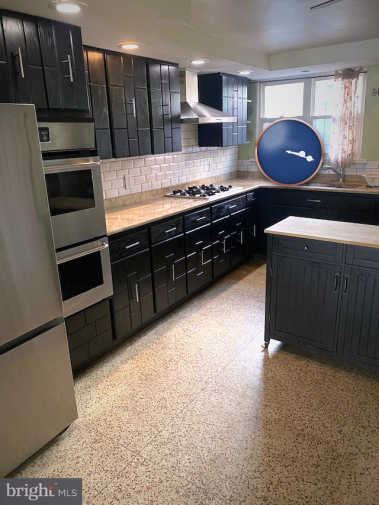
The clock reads 3 h 18 min
